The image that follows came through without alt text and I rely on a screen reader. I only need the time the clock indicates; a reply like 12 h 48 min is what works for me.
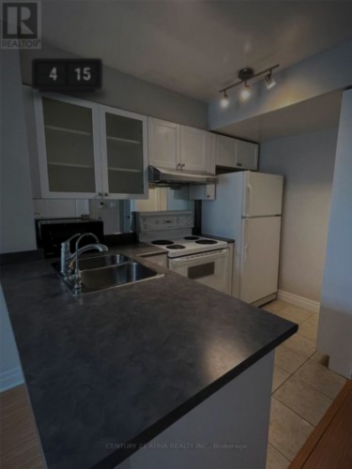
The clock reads 4 h 15 min
